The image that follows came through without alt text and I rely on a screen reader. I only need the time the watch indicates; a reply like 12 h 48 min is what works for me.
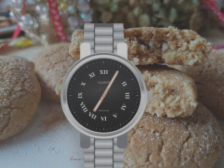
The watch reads 7 h 05 min
